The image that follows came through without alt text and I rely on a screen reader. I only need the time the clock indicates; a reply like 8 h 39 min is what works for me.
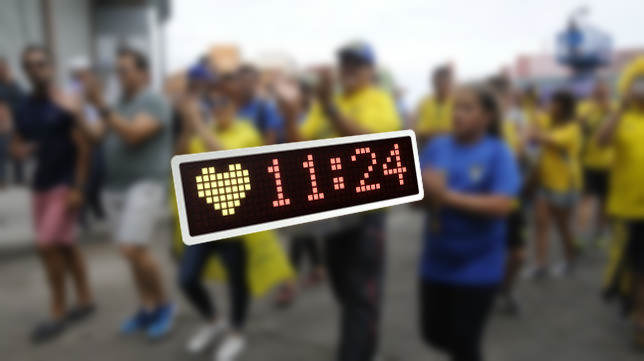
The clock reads 11 h 24 min
